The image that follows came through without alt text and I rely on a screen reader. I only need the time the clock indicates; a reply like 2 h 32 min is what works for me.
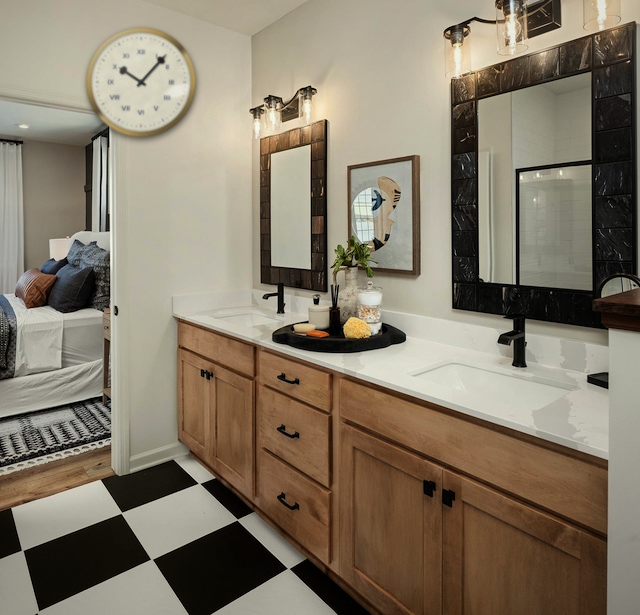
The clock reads 10 h 07 min
